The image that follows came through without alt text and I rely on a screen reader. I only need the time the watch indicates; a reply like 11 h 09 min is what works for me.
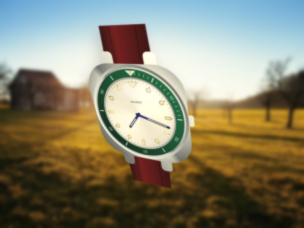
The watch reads 7 h 18 min
